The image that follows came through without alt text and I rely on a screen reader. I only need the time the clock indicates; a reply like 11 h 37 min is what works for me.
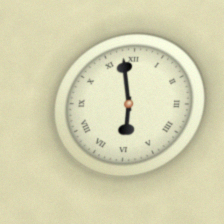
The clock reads 5 h 58 min
